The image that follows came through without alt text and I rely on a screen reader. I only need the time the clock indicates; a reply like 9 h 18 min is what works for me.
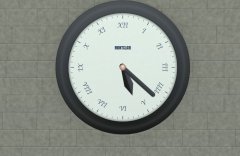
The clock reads 5 h 22 min
